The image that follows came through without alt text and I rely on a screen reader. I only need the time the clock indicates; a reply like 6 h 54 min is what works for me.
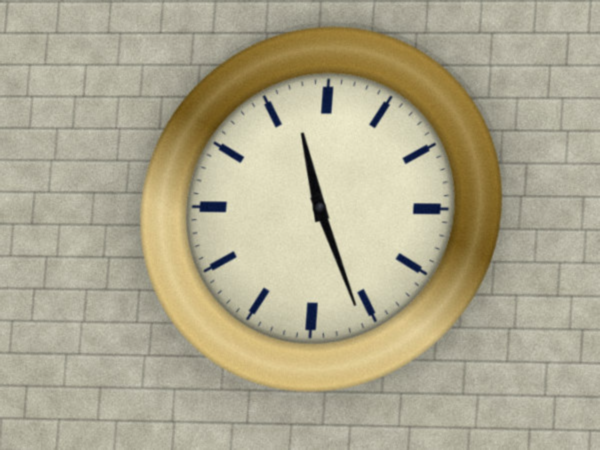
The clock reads 11 h 26 min
